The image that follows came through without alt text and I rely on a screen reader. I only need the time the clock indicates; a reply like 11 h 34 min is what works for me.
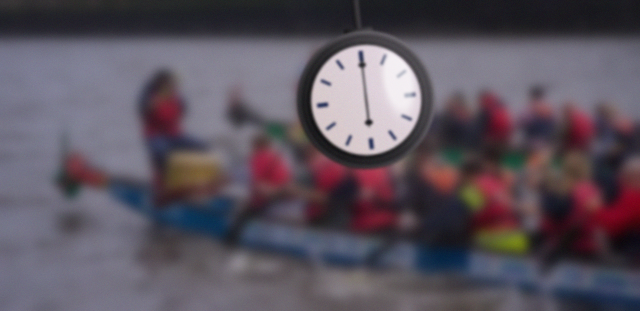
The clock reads 6 h 00 min
